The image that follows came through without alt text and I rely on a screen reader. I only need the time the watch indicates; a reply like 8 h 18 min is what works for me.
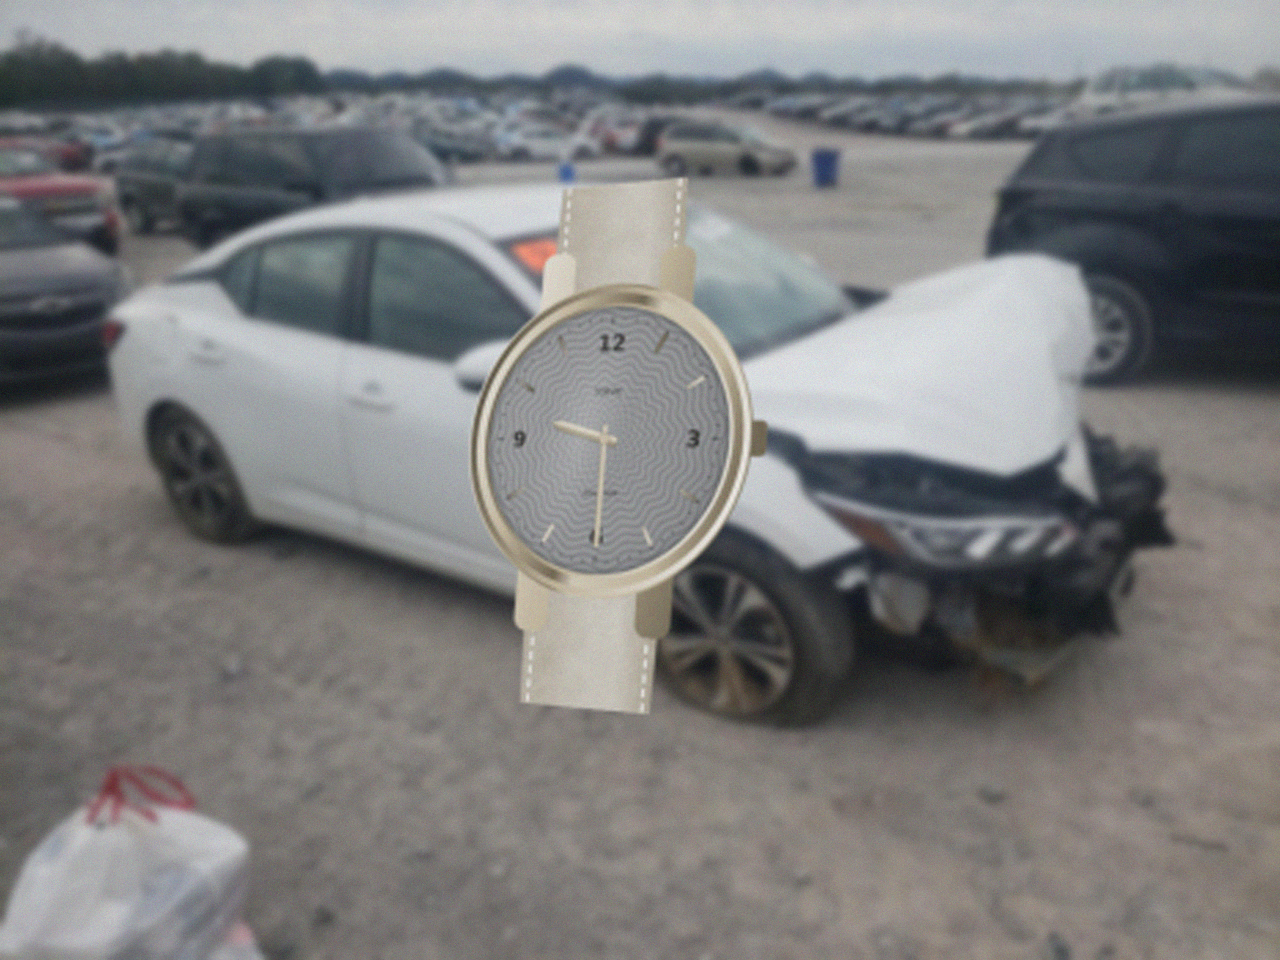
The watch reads 9 h 30 min
